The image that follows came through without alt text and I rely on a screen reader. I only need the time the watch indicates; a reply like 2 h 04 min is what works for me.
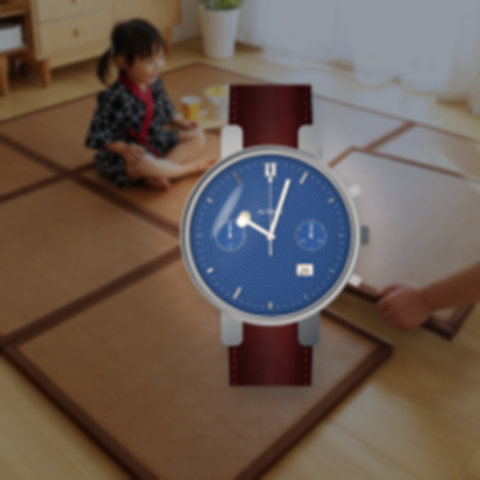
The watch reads 10 h 03 min
